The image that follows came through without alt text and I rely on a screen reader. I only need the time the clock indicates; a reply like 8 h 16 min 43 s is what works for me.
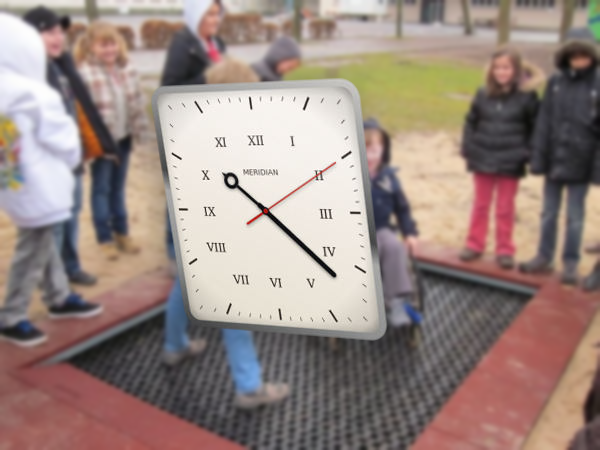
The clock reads 10 h 22 min 10 s
